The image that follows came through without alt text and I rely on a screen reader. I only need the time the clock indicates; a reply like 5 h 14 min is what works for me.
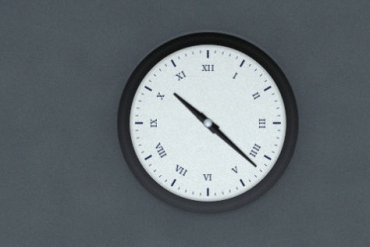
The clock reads 10 h 22 min
